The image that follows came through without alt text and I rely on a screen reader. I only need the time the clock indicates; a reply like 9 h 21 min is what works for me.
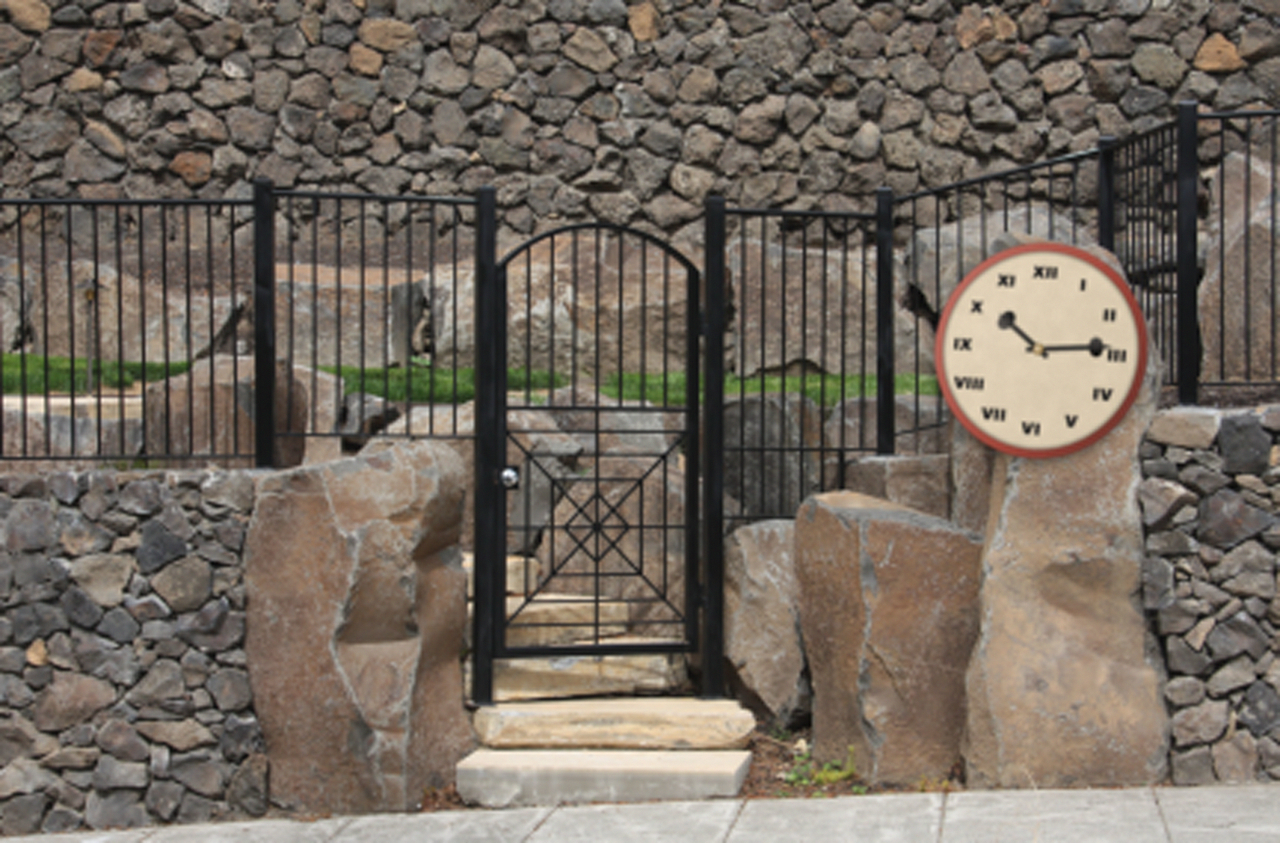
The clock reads 10 h 14 min
